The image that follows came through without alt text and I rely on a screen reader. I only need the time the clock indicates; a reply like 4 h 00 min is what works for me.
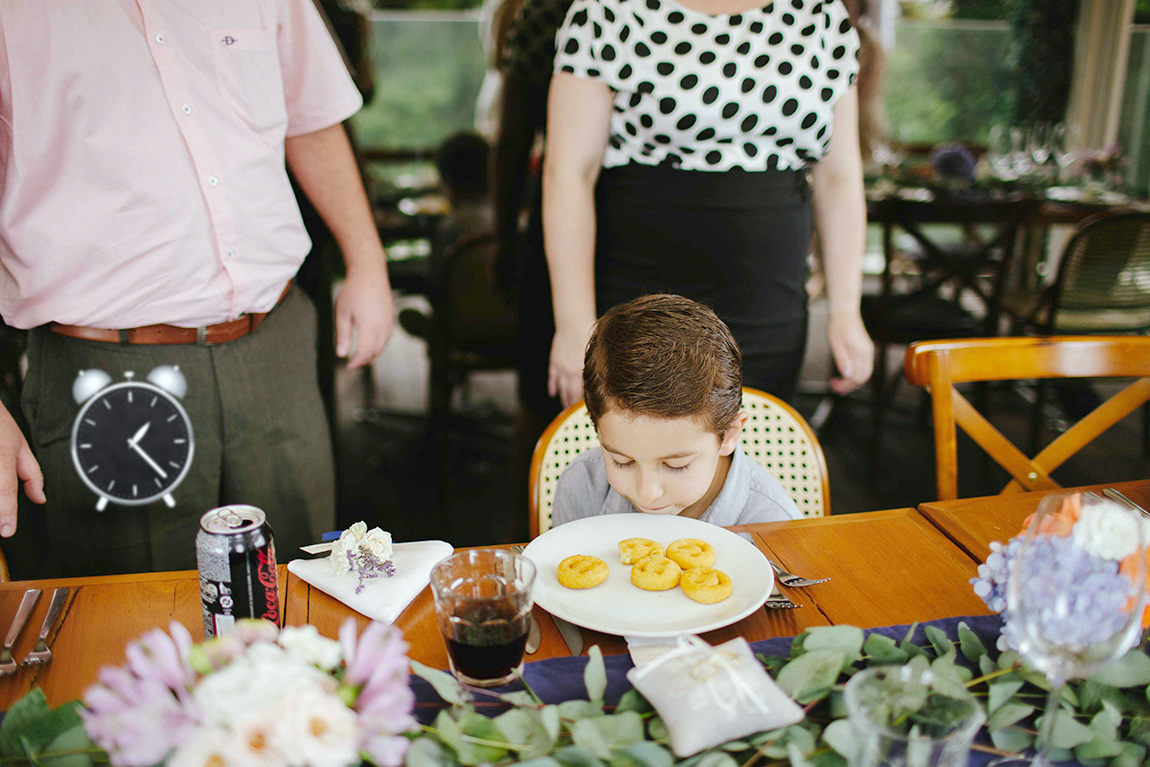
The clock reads 1 h 23 min
